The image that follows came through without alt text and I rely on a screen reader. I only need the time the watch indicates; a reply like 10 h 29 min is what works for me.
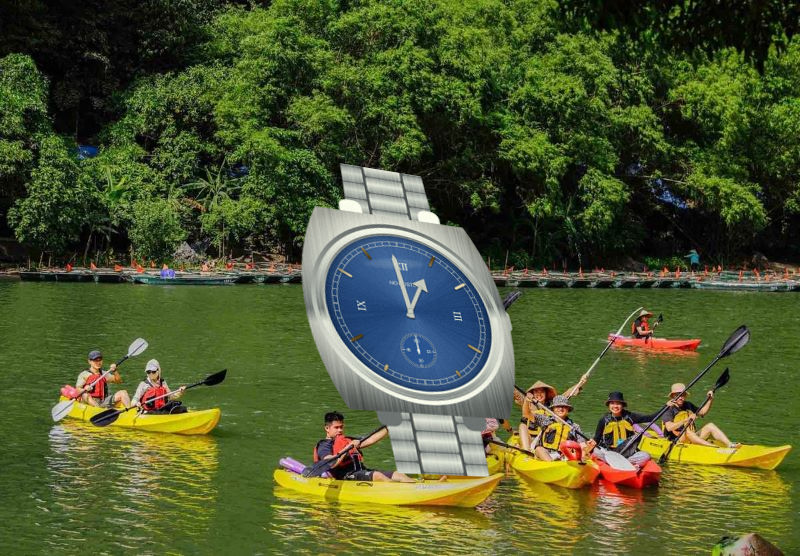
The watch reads 12 h 59 min
